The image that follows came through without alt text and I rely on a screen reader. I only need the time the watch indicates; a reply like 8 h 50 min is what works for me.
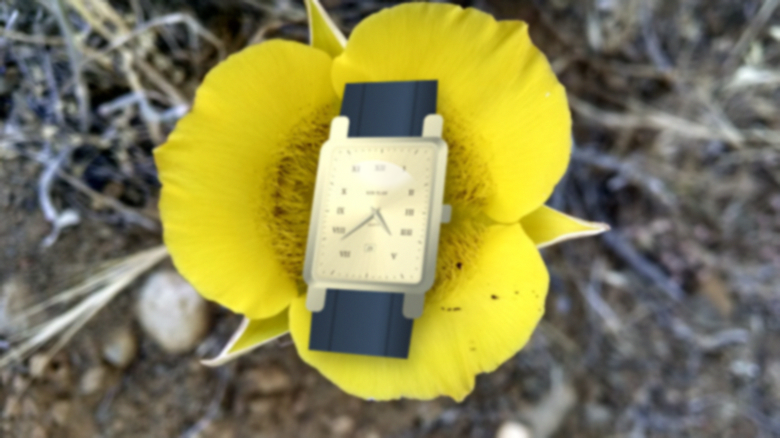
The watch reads 4 h 38 min
